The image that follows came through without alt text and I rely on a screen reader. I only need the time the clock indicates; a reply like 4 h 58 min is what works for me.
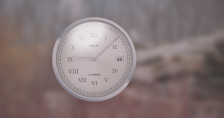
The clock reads 9 h 08 min
